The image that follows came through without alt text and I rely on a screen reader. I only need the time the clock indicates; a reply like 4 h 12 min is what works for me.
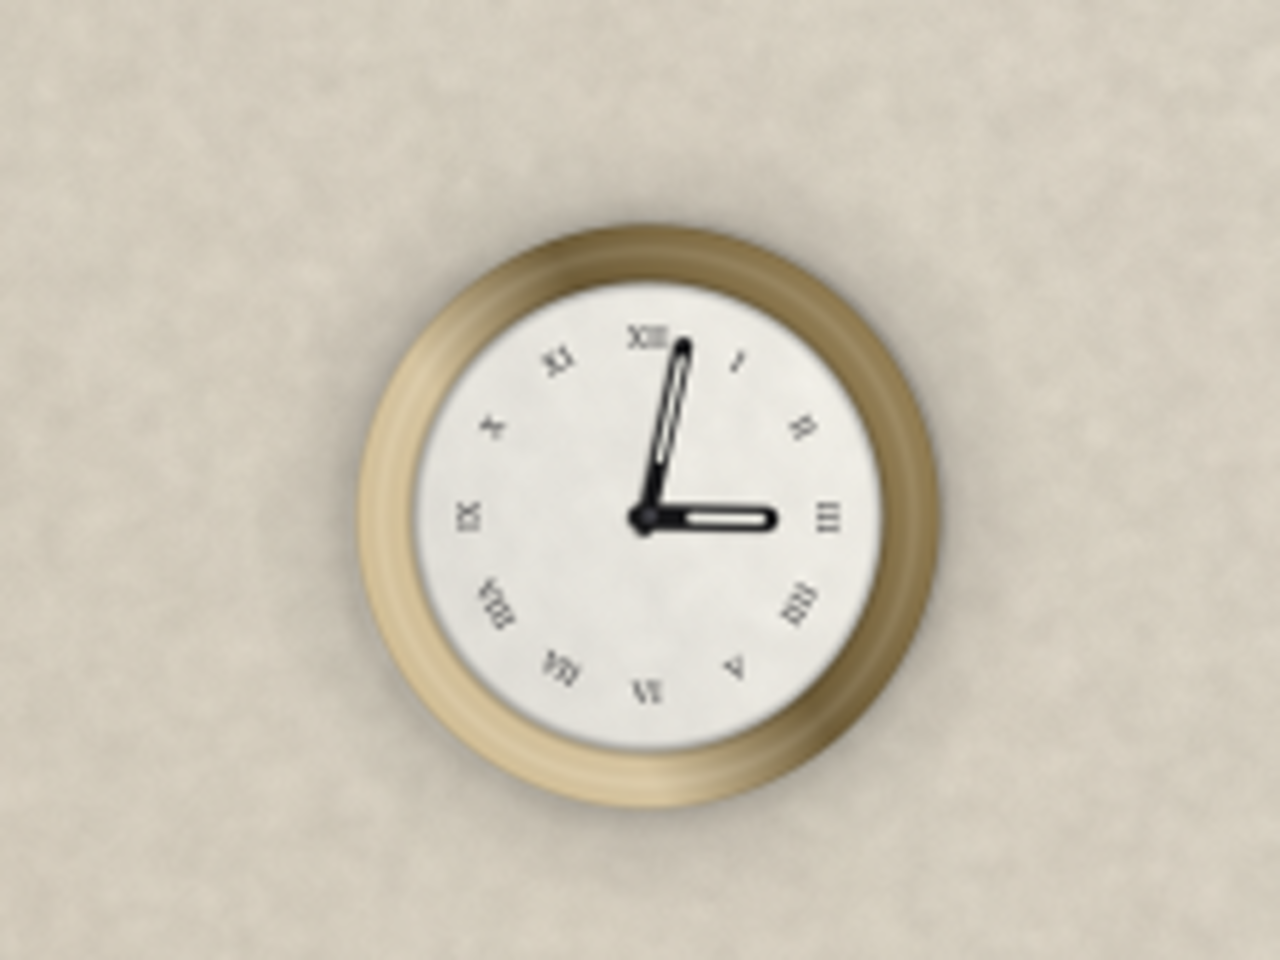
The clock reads 3 h 02 min
